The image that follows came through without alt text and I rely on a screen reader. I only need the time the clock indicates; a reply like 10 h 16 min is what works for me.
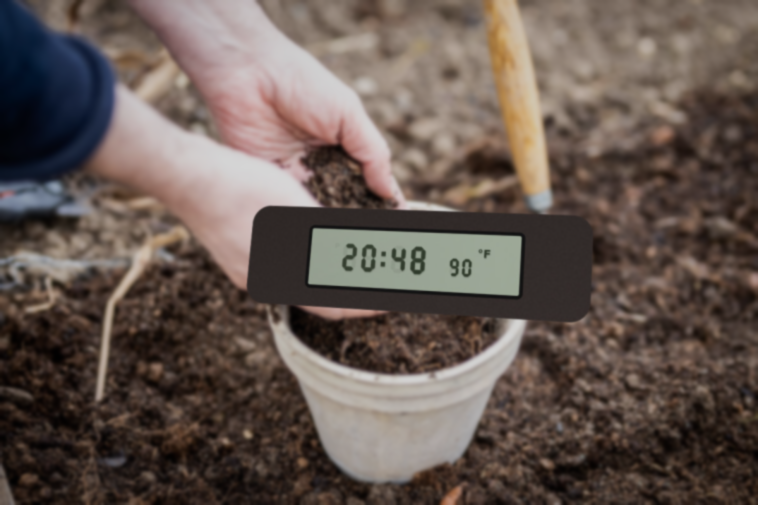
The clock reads 20 h 48 min
